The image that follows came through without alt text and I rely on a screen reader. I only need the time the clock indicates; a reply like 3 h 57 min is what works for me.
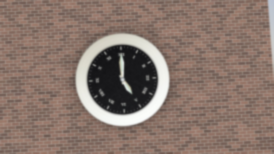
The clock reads 5 h 00 min
